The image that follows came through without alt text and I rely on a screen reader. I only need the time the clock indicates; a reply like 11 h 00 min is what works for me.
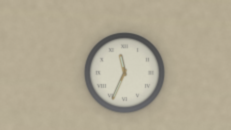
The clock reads 11 h 34 min
